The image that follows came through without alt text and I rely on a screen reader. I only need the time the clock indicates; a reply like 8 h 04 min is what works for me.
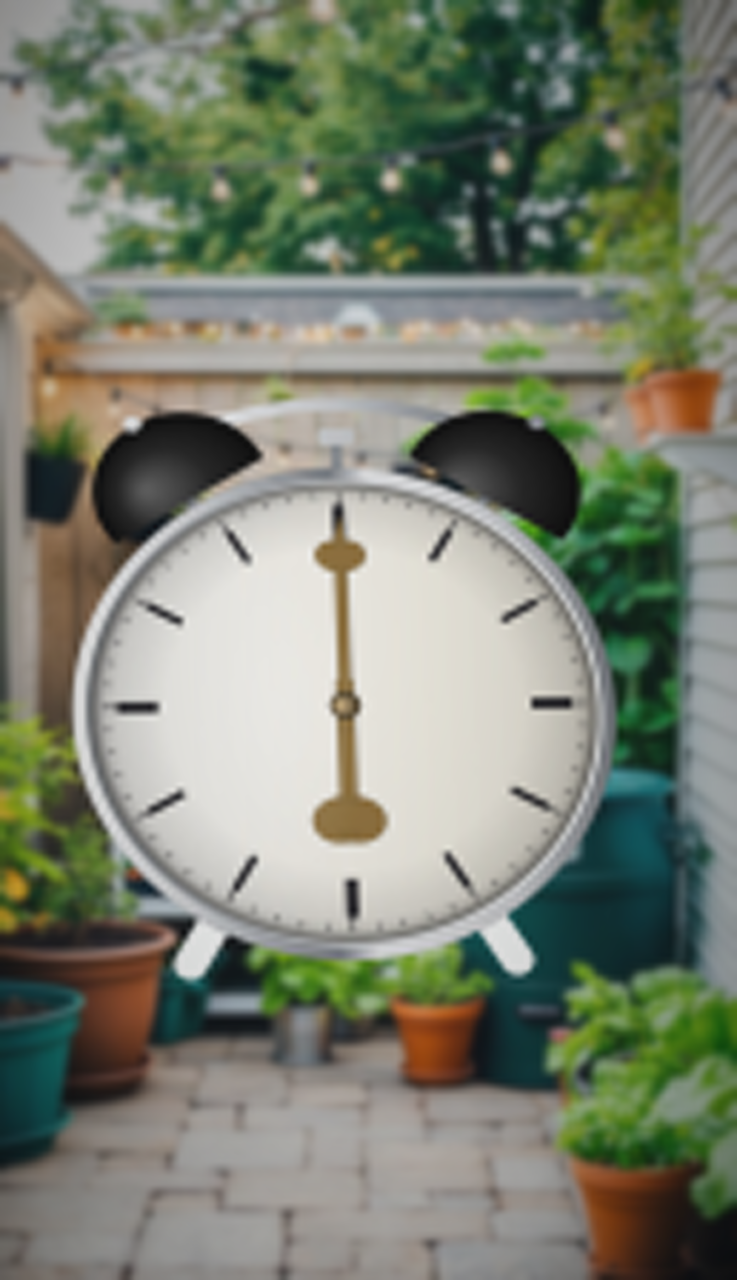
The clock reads 6 h 00 min
